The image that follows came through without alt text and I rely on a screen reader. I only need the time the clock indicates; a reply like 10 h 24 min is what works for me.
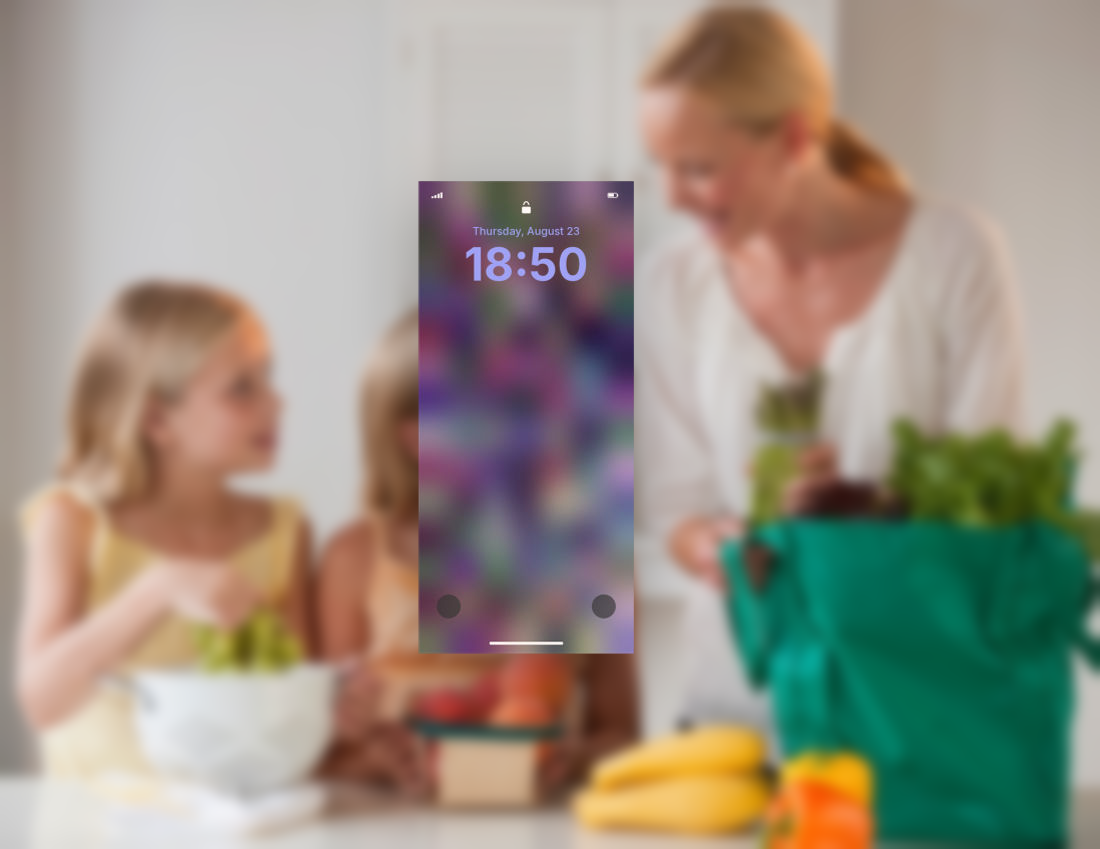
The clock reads 18 h 50 min
